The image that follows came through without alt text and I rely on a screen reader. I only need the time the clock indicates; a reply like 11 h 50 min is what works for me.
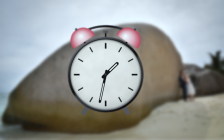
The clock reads 1 h 32 min
